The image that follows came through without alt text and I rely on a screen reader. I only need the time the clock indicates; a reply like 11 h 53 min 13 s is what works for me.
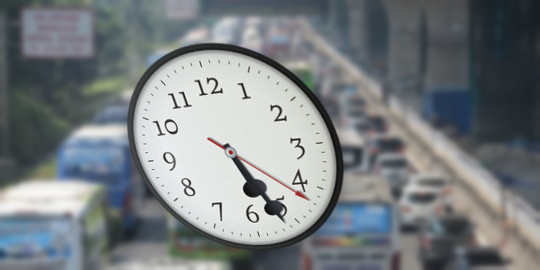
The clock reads 5 h 26 min 22 s
